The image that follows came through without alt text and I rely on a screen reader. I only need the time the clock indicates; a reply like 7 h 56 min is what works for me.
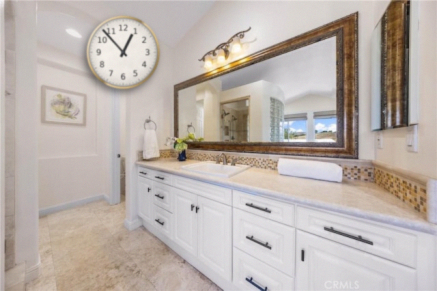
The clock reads 12 h 53 min
